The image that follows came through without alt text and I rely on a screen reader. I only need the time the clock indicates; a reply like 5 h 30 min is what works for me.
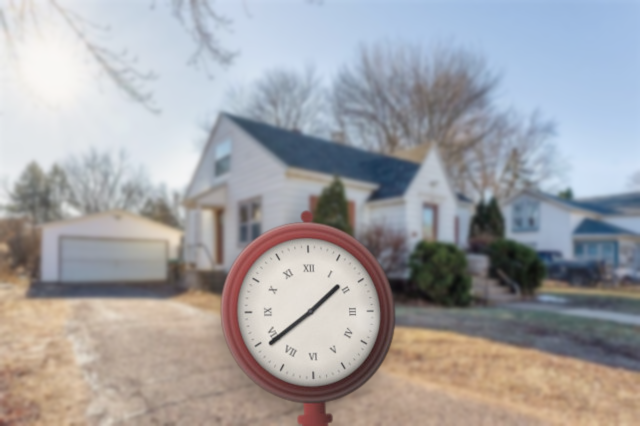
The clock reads 1 h 39 min
